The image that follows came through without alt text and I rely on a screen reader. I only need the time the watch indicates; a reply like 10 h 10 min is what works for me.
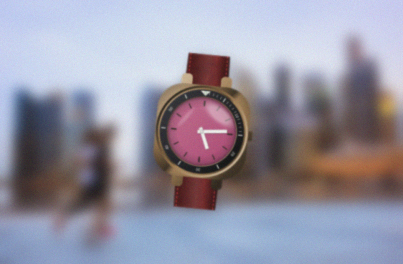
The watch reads 5 h 14 min
